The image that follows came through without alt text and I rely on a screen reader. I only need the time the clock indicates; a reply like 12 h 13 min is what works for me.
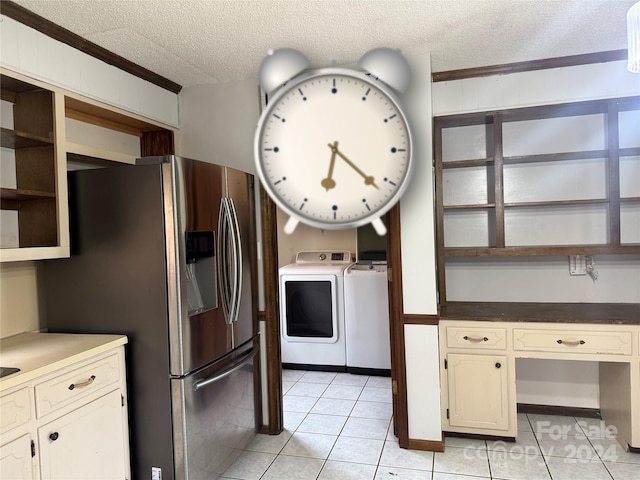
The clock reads 6 h 22 min
